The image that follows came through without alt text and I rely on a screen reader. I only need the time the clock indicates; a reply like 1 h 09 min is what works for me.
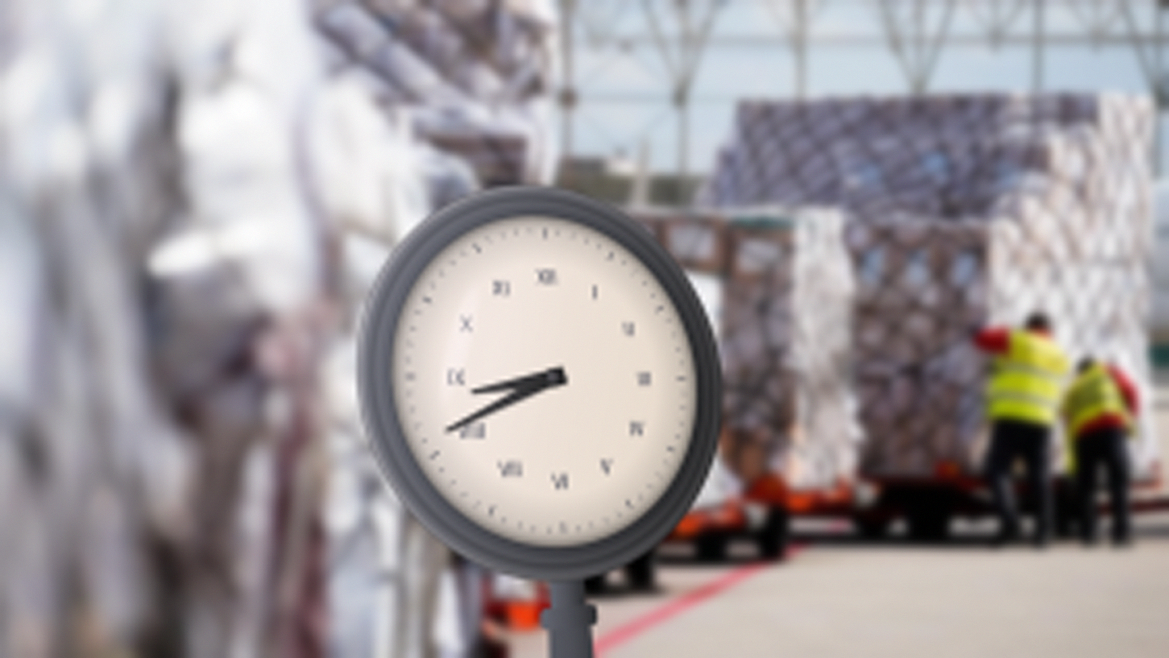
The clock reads 8 h 41 min
